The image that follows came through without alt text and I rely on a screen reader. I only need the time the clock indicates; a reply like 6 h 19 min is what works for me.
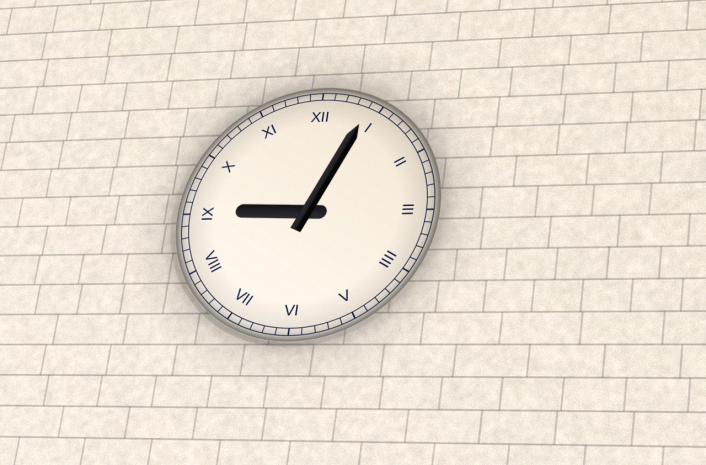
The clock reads 9 h 04 min
